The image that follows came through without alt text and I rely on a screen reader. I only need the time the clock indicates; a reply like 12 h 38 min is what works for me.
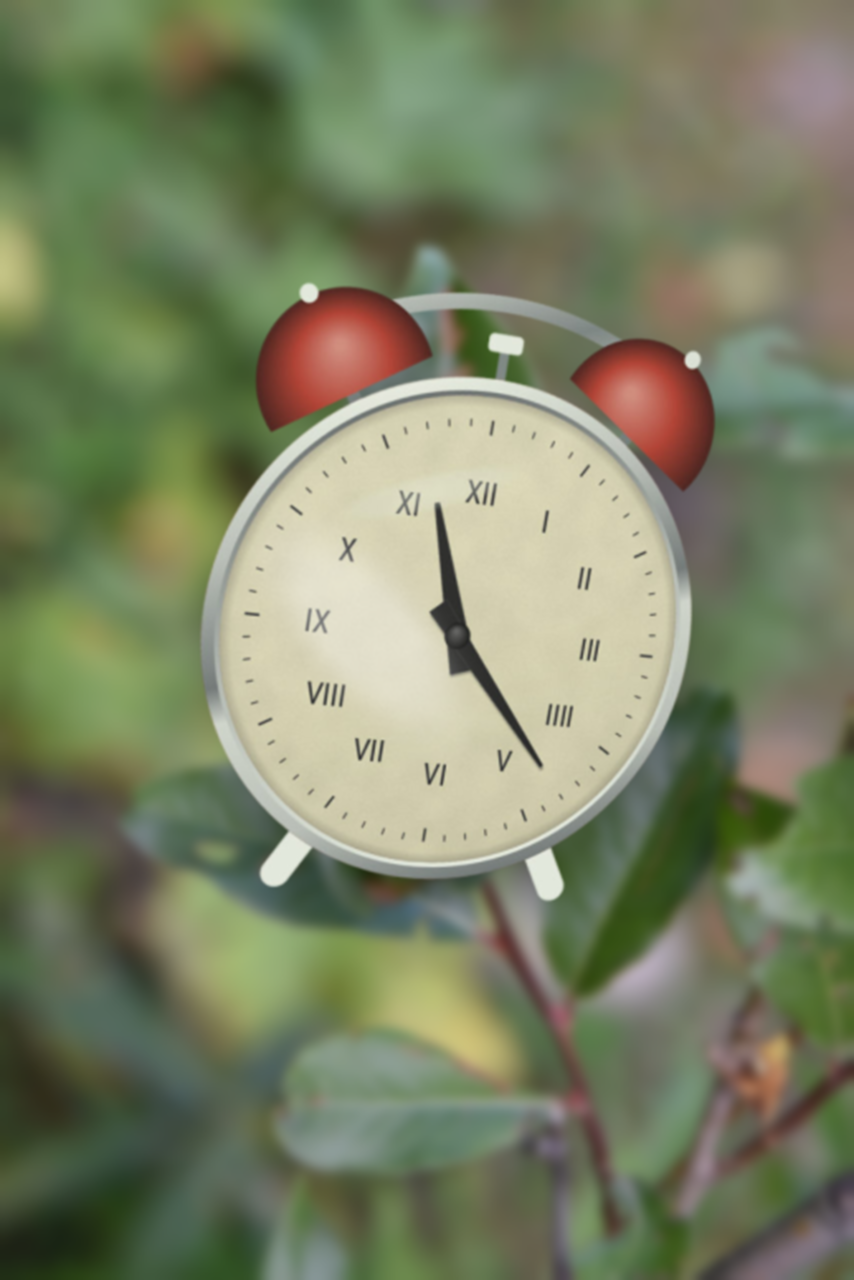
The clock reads 11 h 23 min
